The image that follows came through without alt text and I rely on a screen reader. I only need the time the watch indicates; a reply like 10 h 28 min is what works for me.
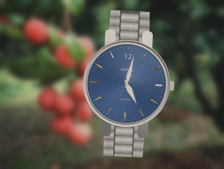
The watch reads 5 h 02 min
